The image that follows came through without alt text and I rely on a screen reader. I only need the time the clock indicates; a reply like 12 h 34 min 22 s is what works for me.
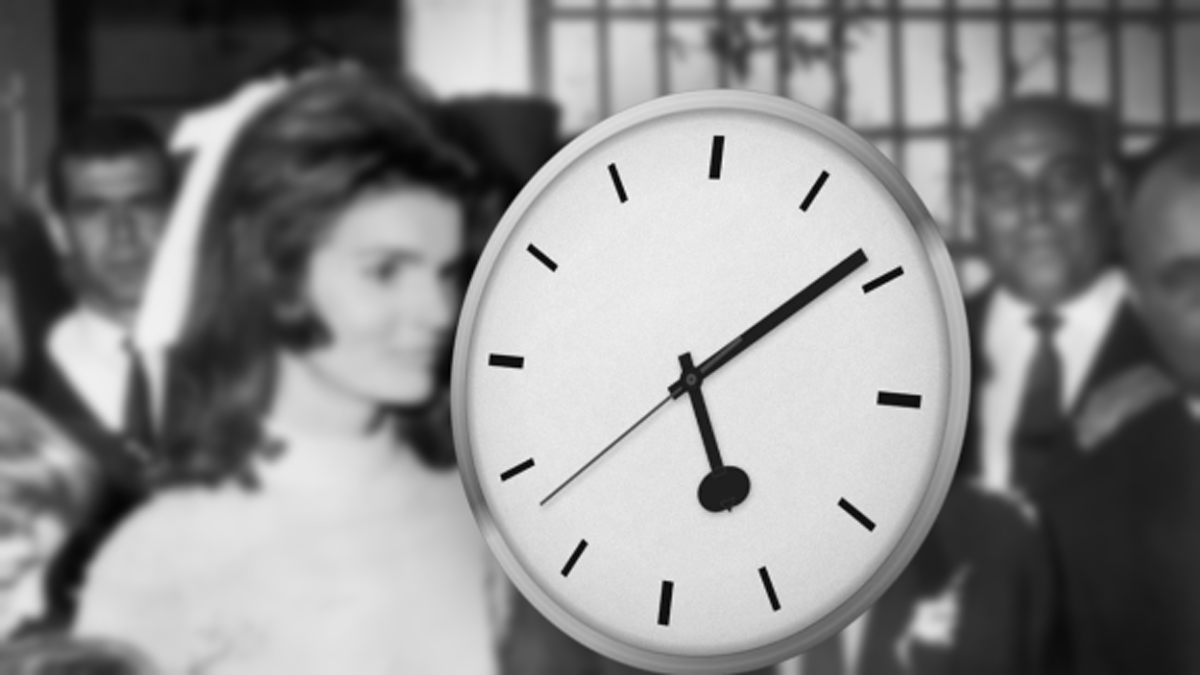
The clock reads 5 h 08 min 38 s
